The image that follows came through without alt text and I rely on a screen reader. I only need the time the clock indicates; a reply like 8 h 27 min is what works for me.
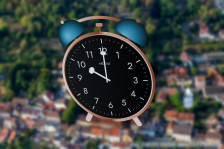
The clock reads 10 h 00 min
